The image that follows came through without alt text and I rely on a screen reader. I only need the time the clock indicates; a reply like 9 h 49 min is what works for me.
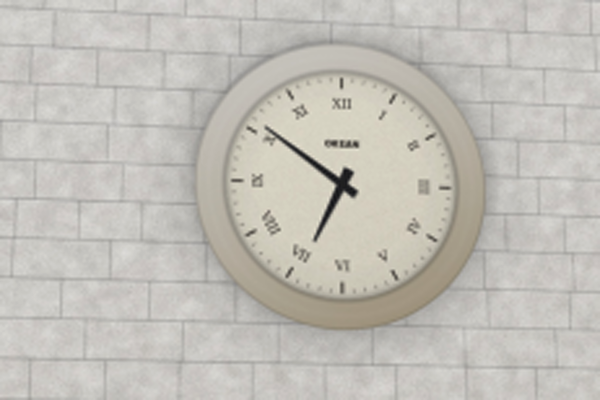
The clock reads 6 h 51 min
